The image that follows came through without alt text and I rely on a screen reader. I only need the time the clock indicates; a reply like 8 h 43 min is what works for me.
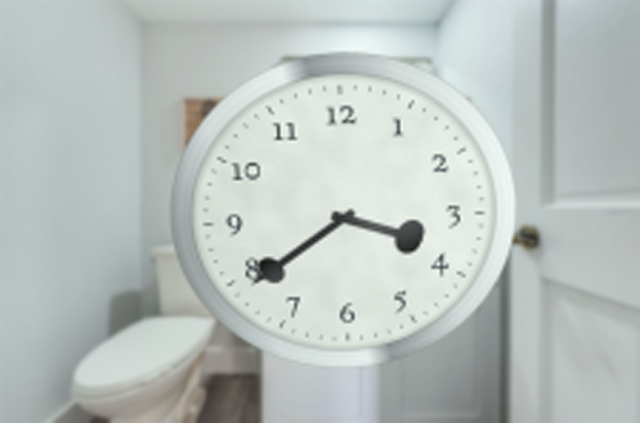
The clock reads 3 h 39 min
